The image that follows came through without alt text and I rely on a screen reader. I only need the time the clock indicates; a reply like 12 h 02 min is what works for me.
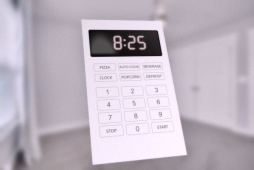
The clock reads 8 h 25 min
